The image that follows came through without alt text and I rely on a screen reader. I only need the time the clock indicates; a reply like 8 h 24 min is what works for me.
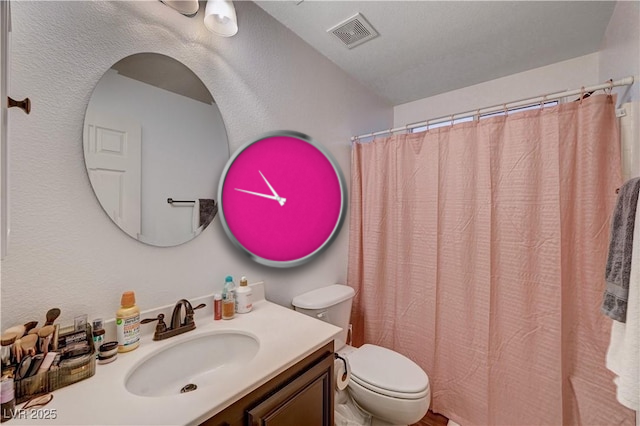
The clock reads 10 h 47 min
